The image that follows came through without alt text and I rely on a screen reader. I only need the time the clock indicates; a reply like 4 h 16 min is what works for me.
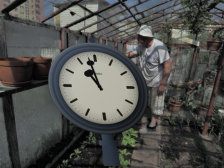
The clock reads 10 h 58 min
